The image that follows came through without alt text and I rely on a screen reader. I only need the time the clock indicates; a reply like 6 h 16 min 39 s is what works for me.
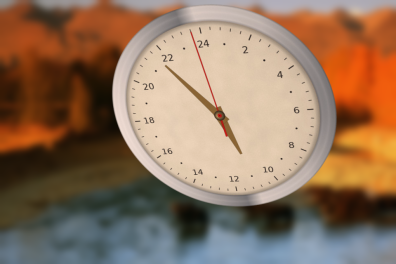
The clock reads 10 h 53 min 59 s
